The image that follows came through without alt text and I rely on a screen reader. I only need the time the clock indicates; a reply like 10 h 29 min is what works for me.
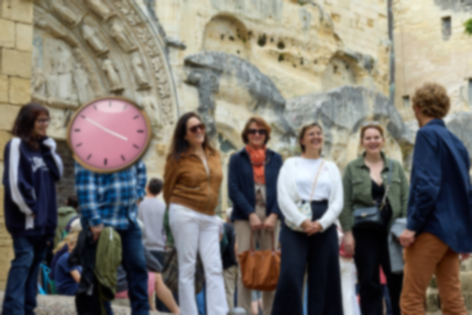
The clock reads 3 h 50 min
